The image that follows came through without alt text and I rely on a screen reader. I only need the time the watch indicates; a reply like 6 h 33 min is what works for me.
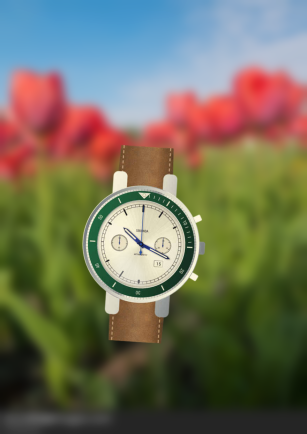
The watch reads 10 h 19 min
